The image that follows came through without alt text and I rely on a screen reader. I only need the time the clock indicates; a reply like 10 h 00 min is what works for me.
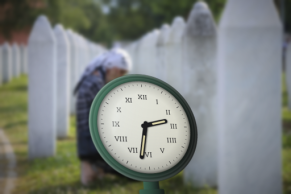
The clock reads 2 h 32 min
